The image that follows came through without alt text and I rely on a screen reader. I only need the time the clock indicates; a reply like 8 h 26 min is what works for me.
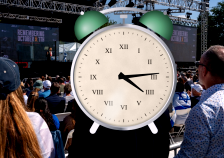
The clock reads 4 h 14 min
